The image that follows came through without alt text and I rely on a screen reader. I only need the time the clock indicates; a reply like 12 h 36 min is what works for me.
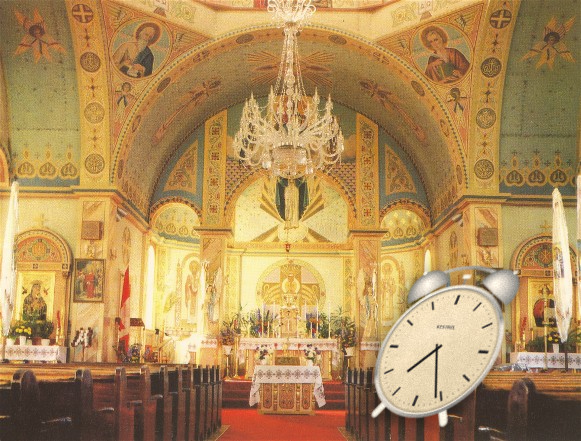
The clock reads 7 h 26 min
